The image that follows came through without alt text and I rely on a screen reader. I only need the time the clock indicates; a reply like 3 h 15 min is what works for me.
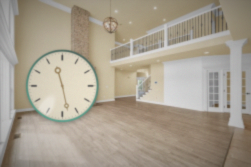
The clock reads 11 h 28 min
